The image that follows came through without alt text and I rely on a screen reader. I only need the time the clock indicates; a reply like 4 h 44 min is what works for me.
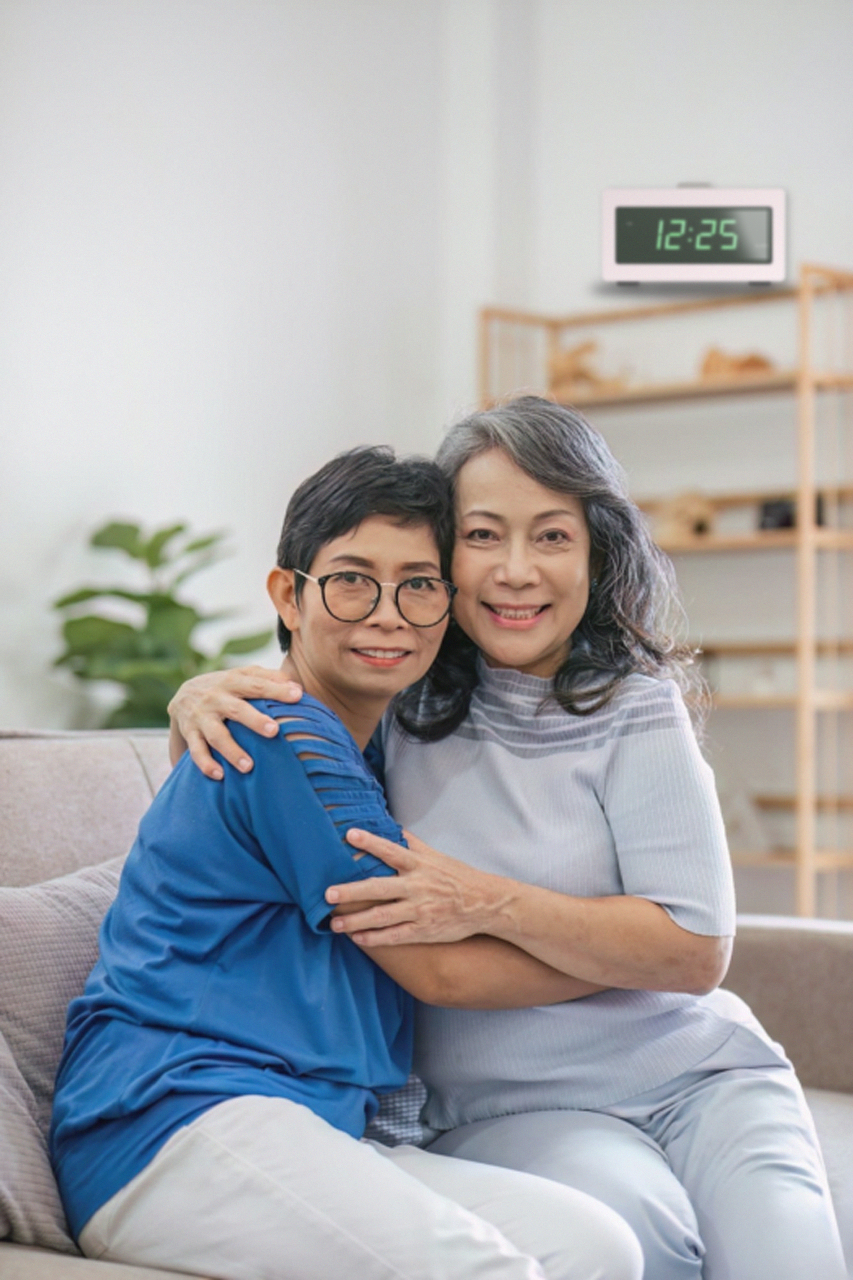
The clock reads 12 h 25 min
